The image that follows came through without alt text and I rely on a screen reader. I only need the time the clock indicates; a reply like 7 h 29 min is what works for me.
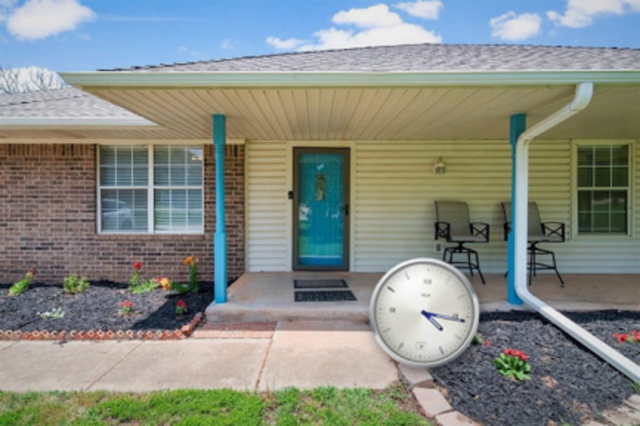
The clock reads 4 h 16 min
